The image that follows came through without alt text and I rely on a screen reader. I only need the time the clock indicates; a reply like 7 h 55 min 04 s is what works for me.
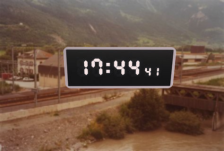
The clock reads 17 h 44 min 41 s
